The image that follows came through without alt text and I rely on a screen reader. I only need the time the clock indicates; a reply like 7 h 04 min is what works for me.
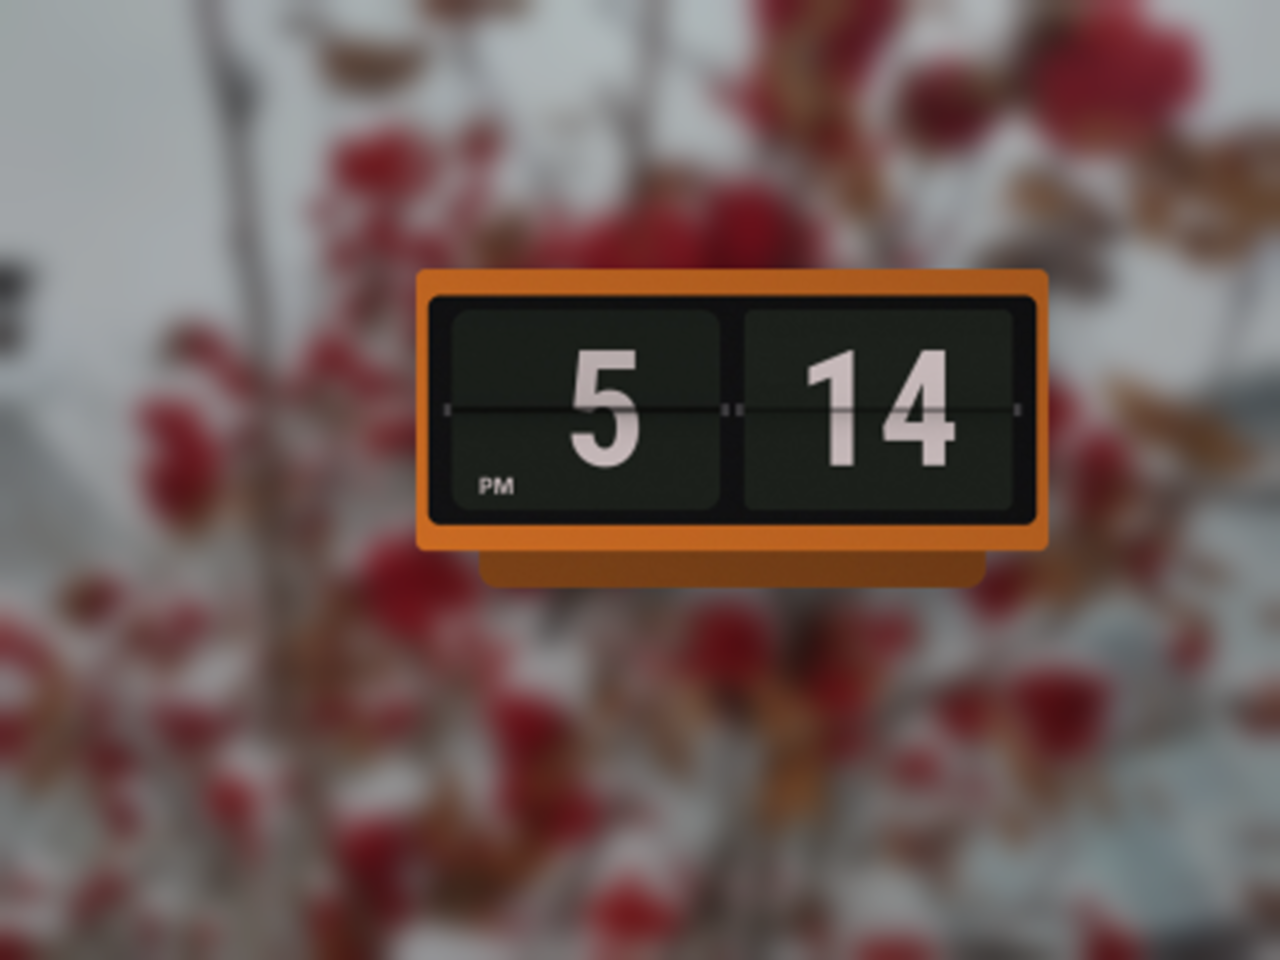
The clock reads 5 h 14 min
